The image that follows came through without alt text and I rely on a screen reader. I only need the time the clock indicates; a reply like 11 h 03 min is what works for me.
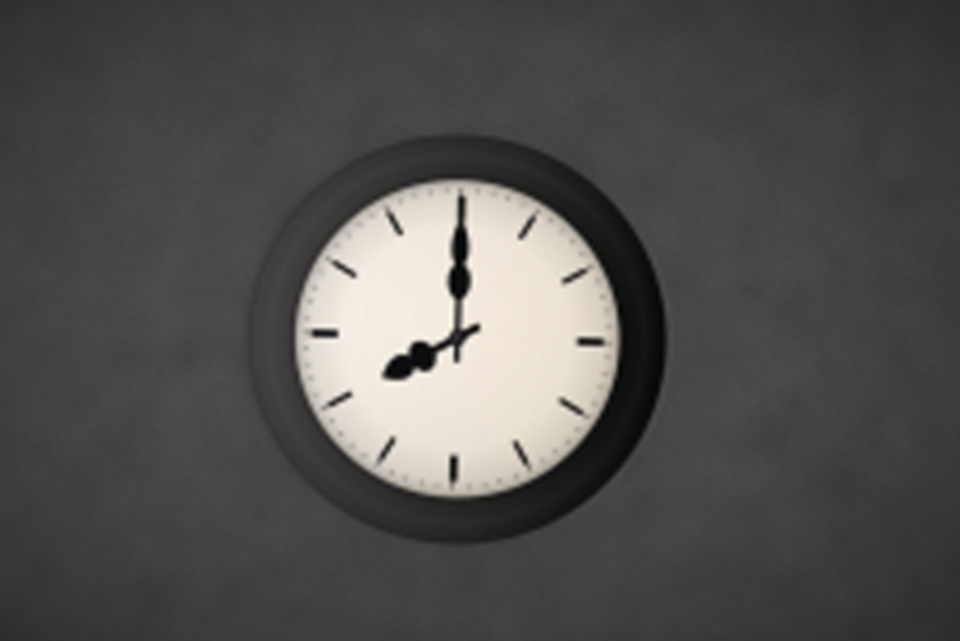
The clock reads 8 h 00 min
